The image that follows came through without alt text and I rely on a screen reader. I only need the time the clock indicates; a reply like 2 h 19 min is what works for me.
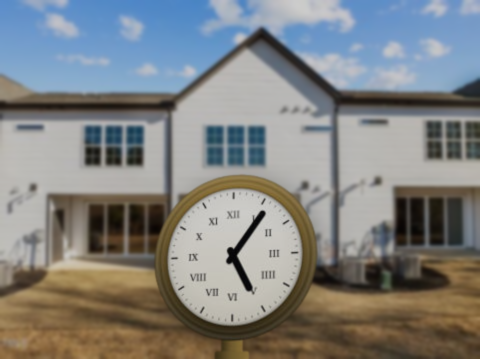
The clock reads 5 h 06 min
